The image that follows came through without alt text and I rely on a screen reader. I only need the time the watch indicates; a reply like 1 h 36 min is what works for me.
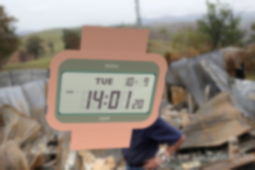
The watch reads 14 h 01 min
